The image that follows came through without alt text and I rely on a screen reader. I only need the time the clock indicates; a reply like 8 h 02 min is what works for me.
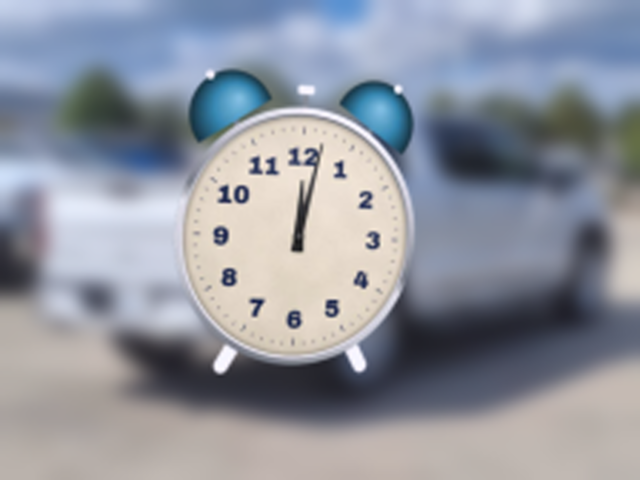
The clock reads 12 h 02 min
